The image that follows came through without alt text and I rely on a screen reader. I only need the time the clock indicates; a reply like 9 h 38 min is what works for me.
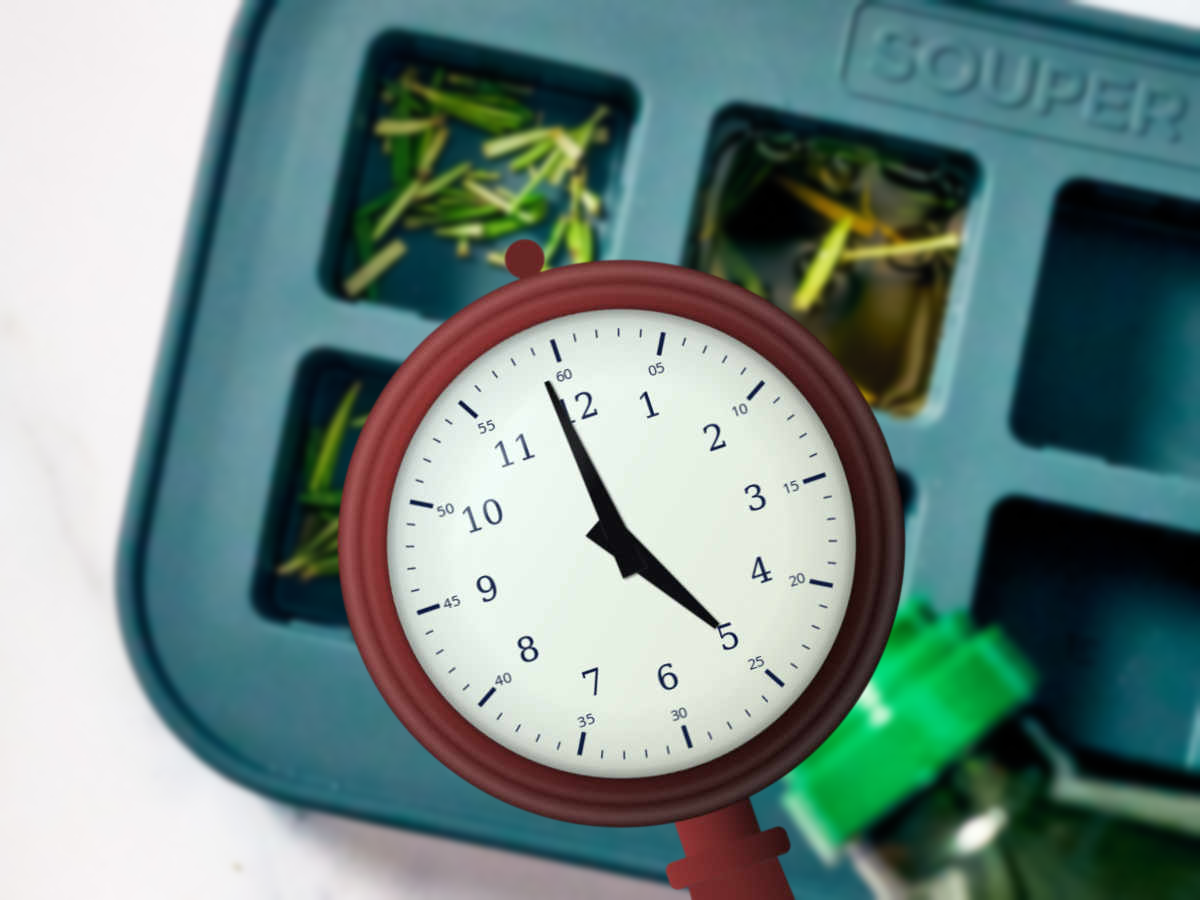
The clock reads 4 h 59 min
